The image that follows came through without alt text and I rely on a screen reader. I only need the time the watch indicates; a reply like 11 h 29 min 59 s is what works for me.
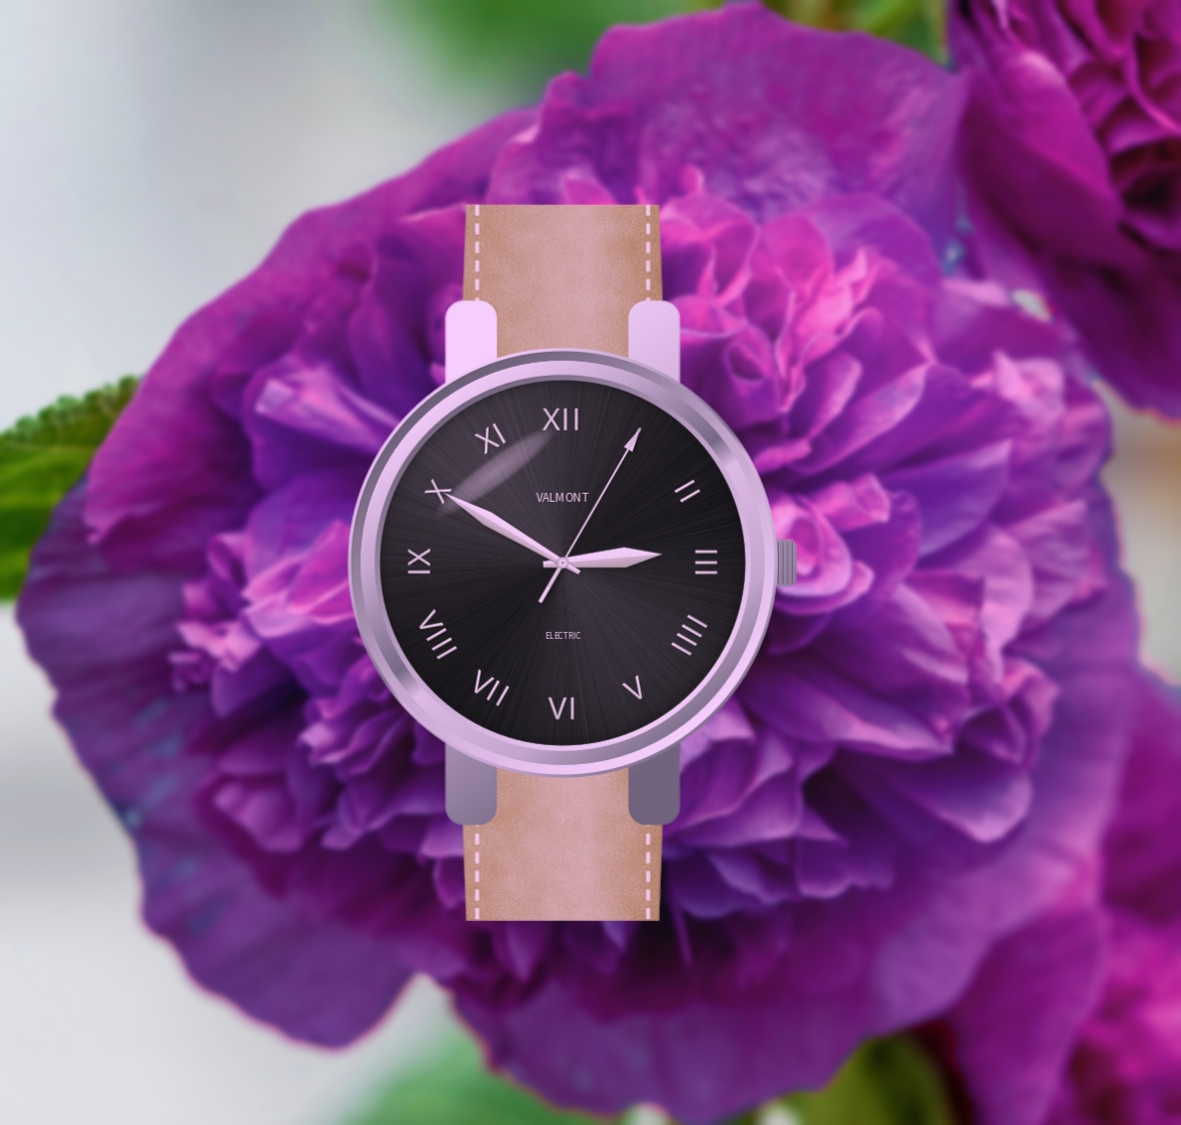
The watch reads 2 h 50 min 05 s
